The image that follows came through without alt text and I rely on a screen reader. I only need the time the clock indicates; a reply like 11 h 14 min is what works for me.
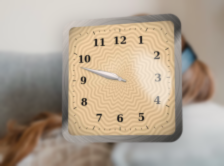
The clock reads 9 h 48 min
